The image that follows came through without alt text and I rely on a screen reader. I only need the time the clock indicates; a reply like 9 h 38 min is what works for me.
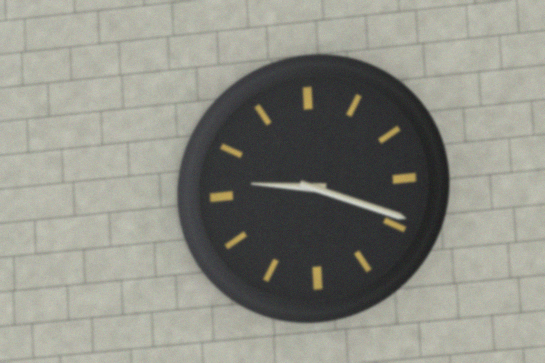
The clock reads 9 h 19 min
